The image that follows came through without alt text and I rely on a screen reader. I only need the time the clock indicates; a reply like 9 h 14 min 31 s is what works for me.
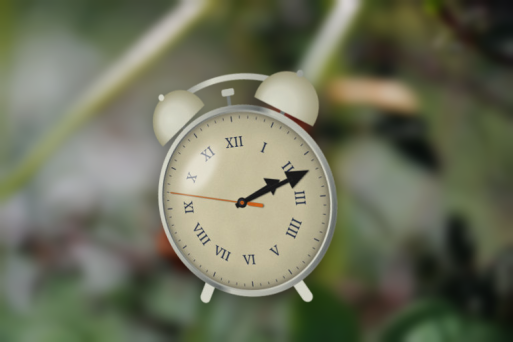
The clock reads 2 h 11 min 47 s
